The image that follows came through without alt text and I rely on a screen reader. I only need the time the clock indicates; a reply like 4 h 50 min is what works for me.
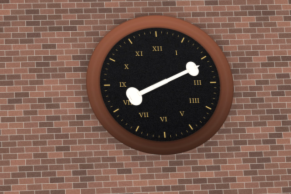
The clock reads 8 h 11 min
